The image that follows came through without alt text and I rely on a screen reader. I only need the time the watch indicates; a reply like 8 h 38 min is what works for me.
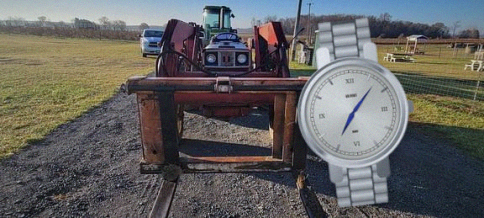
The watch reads 7 h 07 min
